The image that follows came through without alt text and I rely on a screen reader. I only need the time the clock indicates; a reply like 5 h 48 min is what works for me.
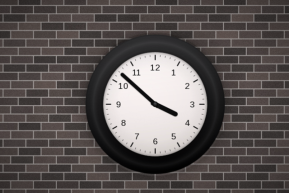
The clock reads 3 h 52 min
